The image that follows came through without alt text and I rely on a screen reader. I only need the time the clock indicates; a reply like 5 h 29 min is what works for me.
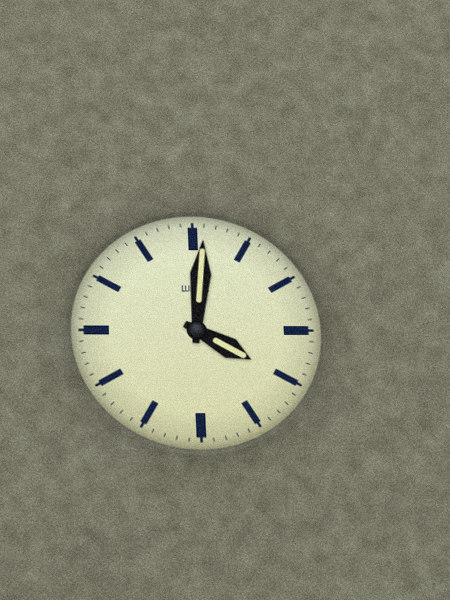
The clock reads 4 h 01 min
